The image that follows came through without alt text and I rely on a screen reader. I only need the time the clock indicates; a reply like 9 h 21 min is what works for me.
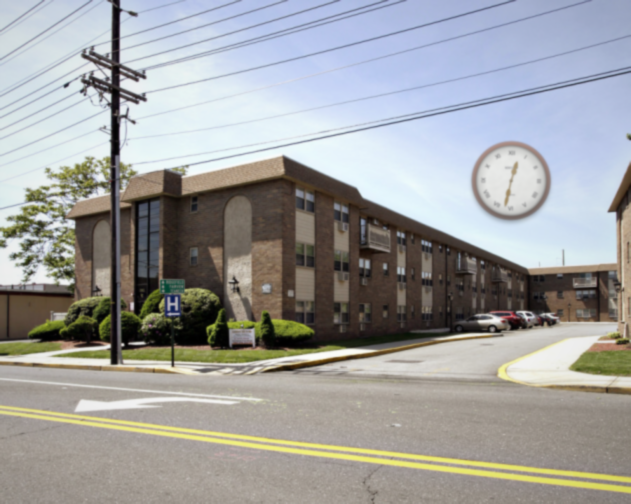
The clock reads 12 h 32 min
